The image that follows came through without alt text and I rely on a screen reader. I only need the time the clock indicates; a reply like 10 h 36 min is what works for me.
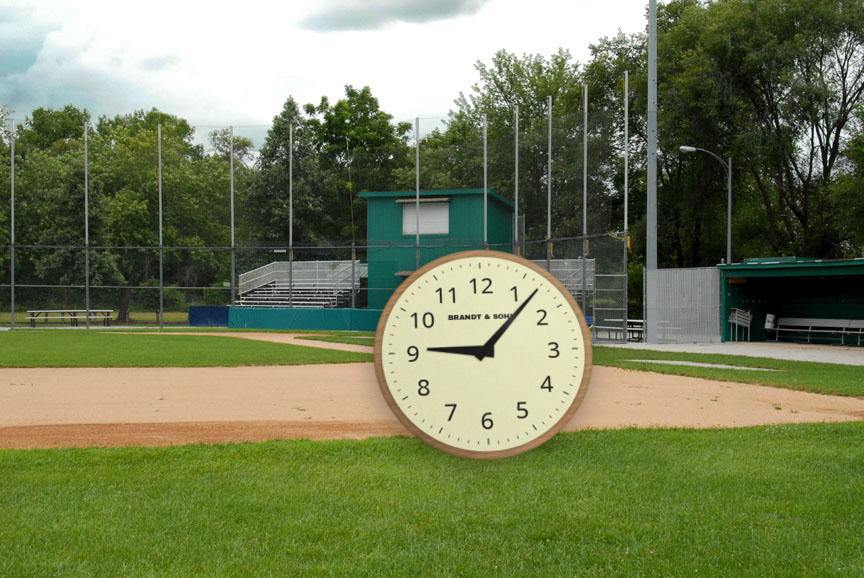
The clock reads 9 h 07 min
